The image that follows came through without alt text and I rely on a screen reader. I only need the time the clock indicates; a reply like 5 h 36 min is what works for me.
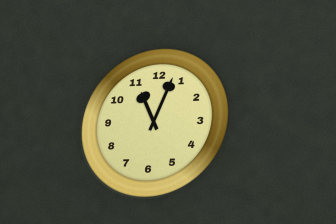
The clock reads 11 h 03 min
